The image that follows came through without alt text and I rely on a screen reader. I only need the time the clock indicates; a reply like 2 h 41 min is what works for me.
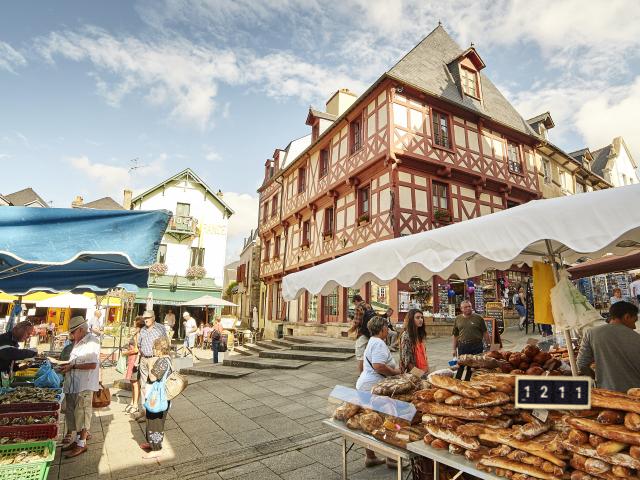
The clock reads 12 h 11 min
